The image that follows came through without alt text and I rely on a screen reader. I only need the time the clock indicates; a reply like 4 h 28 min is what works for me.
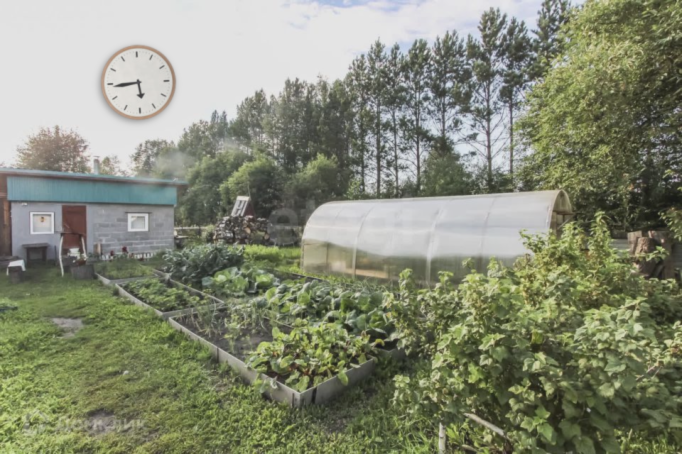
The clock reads 5 h 44 min
